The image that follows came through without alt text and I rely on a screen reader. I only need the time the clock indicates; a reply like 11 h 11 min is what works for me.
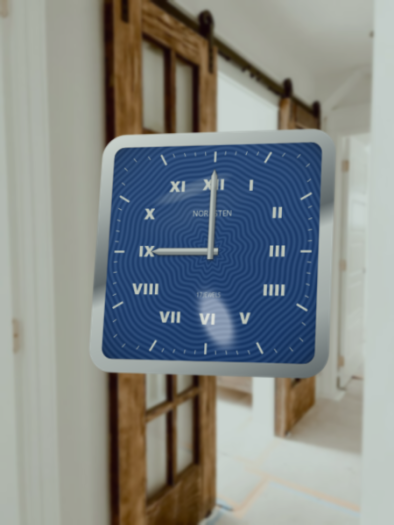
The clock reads 9 h 00 min
